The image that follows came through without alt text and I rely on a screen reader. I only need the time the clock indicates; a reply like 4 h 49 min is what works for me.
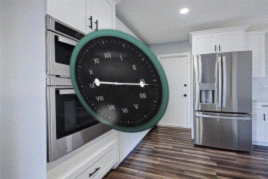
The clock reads 9 h 16 min
